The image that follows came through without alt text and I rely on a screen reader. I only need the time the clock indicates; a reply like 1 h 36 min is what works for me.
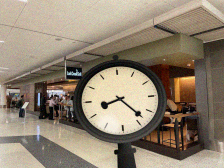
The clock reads 8 h 23 min
